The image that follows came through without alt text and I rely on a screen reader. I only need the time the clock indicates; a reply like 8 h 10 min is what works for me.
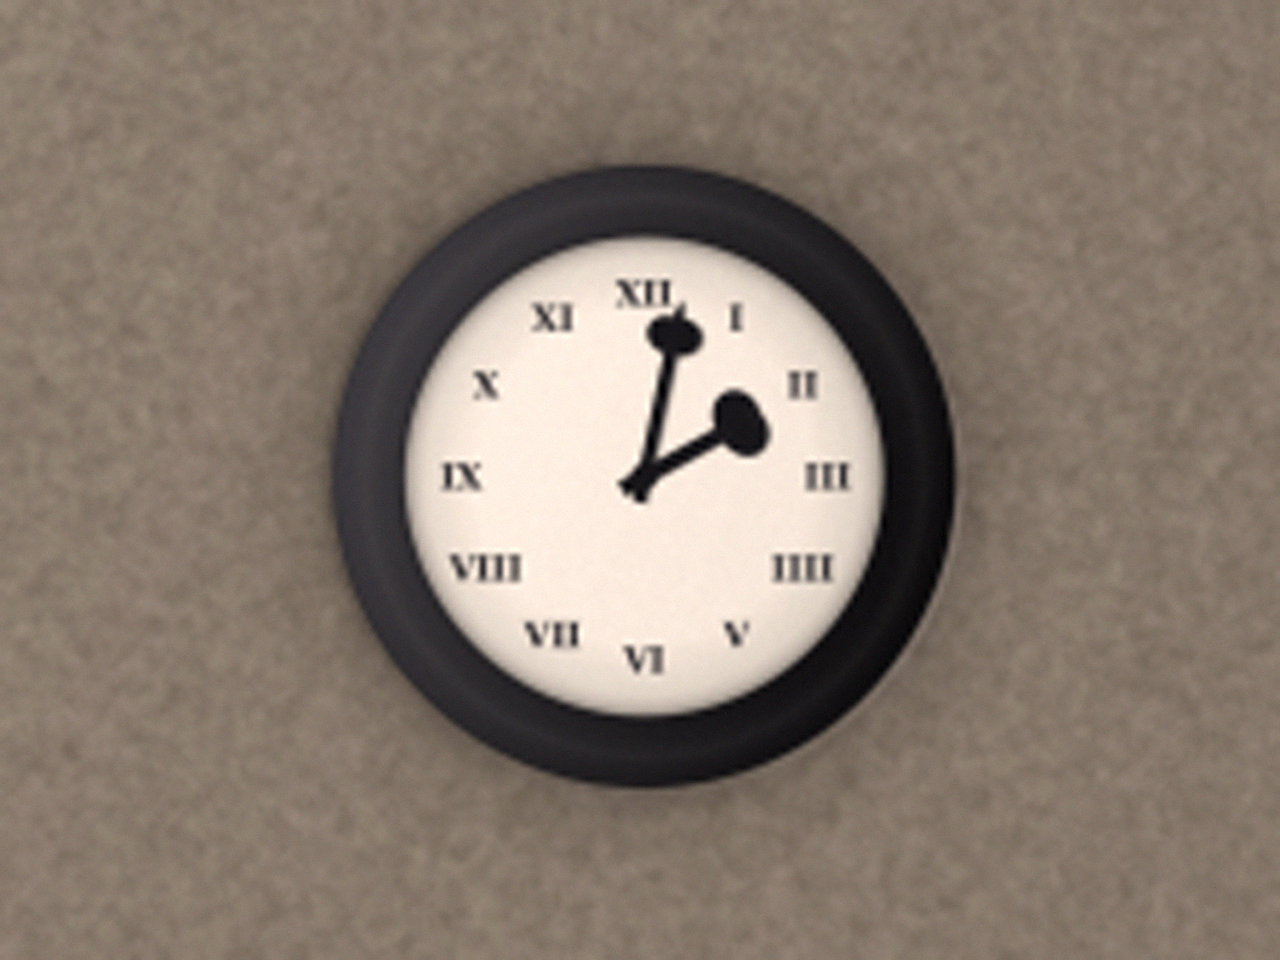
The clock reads 2 h 02 min
